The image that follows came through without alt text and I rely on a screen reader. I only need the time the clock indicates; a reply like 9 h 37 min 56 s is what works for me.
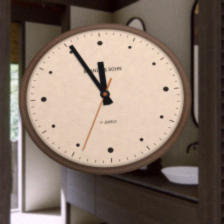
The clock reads 11 h 55 min 34 s
